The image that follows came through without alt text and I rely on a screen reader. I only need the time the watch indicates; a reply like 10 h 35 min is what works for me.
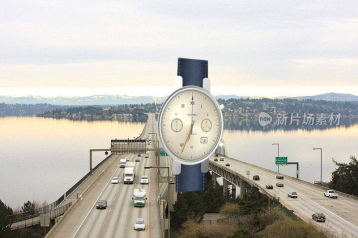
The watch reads 6 h 34 min
